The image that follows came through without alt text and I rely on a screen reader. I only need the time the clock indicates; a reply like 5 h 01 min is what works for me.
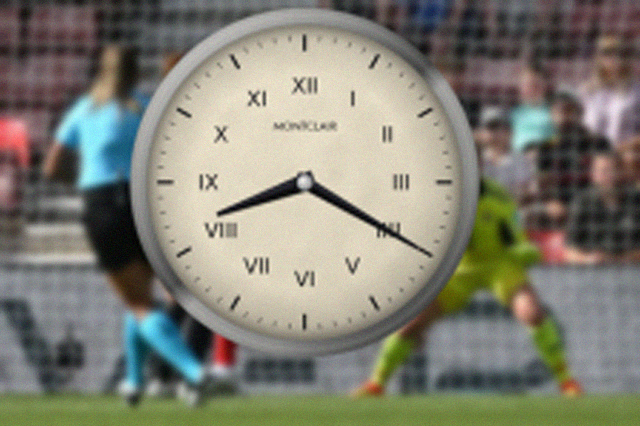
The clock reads 8 h 20 min
